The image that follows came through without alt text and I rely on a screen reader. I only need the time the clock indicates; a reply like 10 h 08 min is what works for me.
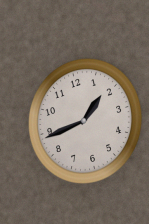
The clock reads 1 h 44 min
